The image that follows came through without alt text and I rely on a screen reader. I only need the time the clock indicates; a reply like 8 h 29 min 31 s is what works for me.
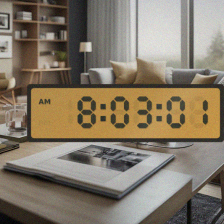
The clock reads 8 h 03 min 01 s
